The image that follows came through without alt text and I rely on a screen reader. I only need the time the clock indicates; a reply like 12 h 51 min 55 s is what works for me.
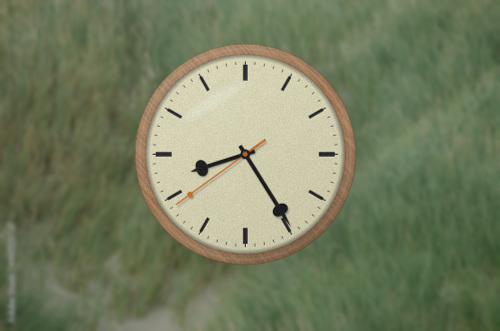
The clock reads 8 h 24 min 39 s
